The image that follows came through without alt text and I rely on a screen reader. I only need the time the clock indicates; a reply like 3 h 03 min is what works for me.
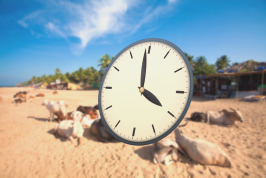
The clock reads 3 h 59 min
